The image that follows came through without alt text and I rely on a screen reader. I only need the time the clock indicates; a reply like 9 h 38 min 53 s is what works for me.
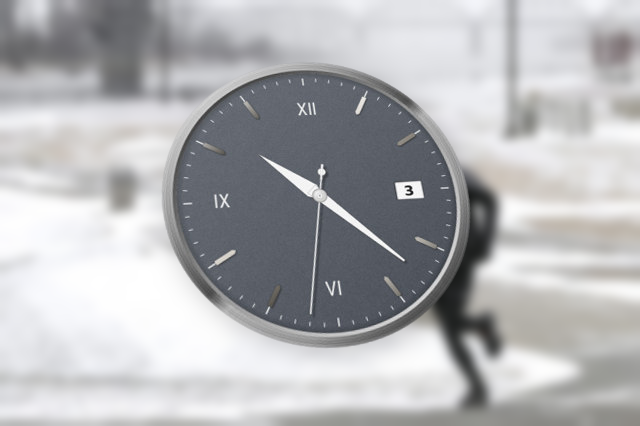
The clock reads 10 h 22 min 32 s
